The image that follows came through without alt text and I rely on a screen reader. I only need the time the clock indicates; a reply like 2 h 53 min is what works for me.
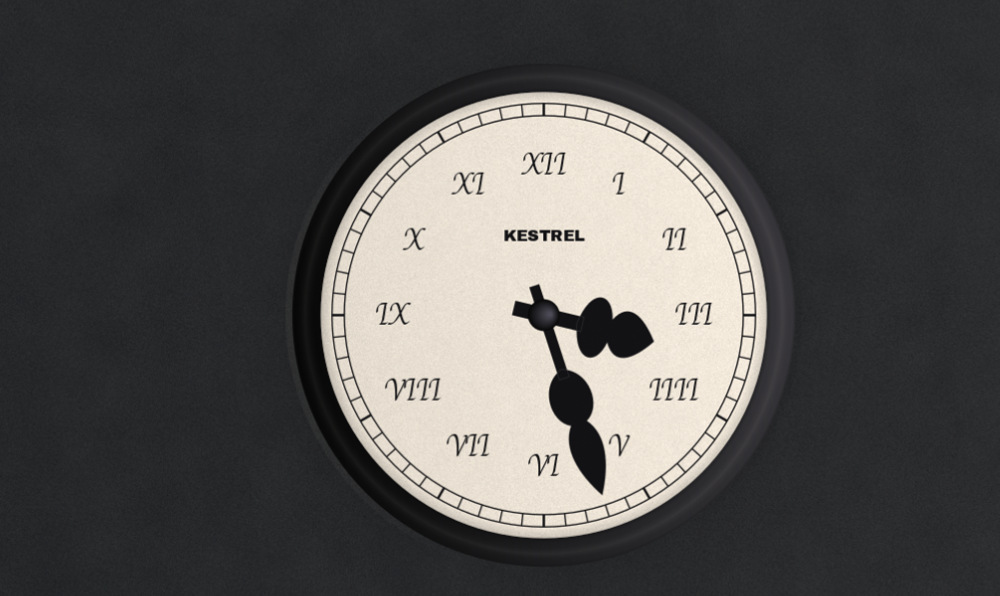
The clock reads 3 h 27 min
